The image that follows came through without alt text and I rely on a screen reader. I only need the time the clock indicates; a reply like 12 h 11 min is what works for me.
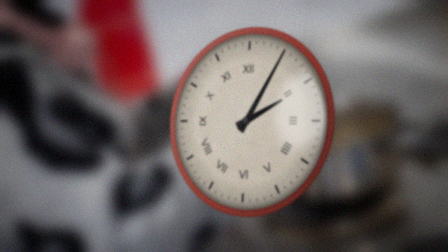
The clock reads 2 h 05 min
